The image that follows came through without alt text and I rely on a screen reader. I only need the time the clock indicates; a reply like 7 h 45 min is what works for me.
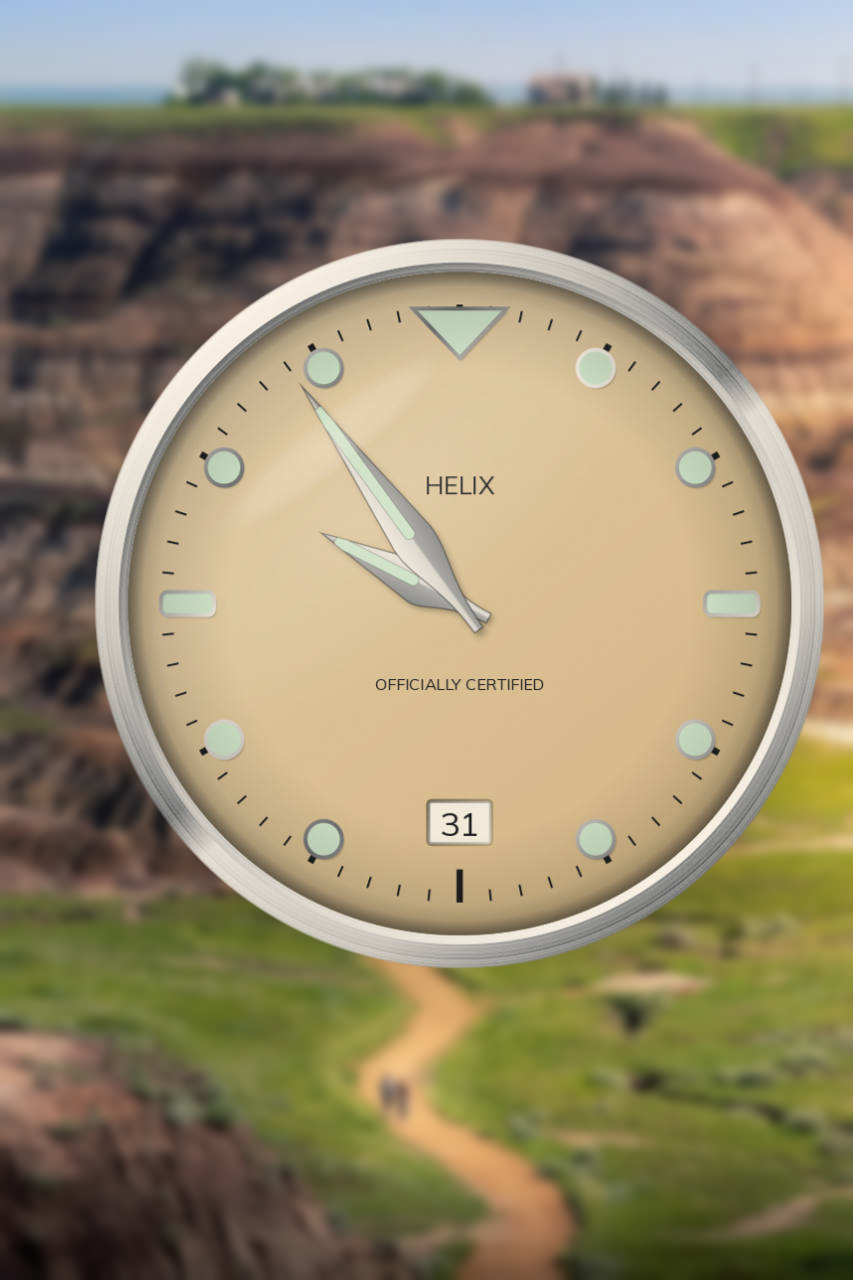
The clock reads 9 h 54 min
